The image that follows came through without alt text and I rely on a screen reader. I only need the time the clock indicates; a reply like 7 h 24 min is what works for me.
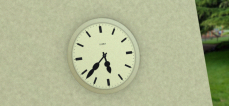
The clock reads 5 h 38 min
